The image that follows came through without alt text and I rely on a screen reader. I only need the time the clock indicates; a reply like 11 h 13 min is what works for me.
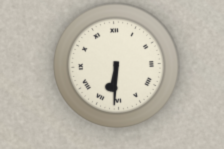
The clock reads 6 h 31 min
